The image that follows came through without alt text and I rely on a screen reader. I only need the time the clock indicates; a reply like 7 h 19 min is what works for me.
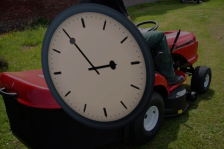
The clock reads 2 h 55 min
